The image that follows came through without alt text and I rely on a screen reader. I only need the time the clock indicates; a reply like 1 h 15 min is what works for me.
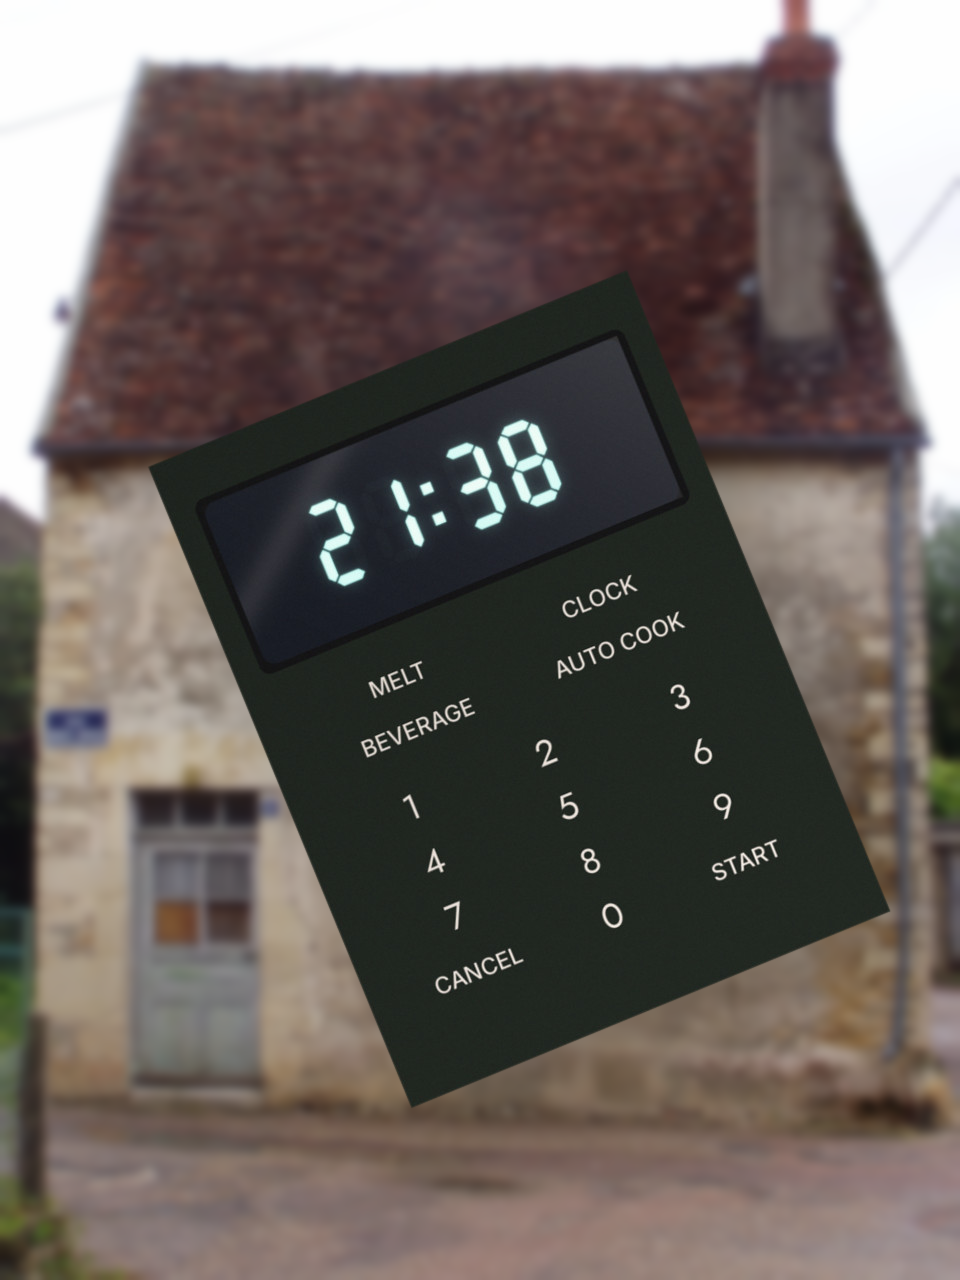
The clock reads 21 h 38 min
